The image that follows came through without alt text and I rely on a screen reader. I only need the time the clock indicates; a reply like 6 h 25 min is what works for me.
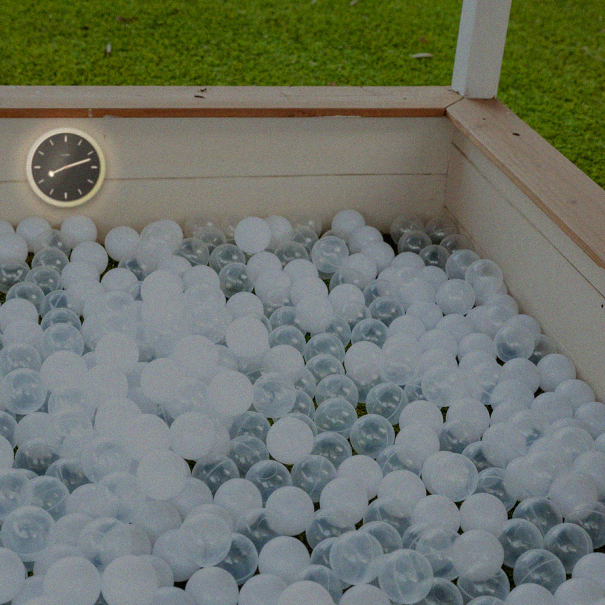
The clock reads 8 h 12 min
